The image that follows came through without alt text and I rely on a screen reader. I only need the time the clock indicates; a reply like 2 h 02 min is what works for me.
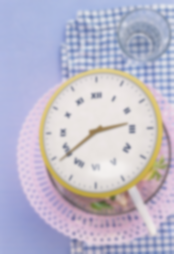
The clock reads 2 h 39 min
